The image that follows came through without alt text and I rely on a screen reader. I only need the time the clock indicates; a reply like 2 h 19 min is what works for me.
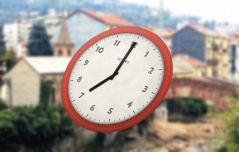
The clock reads 7 h 00 min
